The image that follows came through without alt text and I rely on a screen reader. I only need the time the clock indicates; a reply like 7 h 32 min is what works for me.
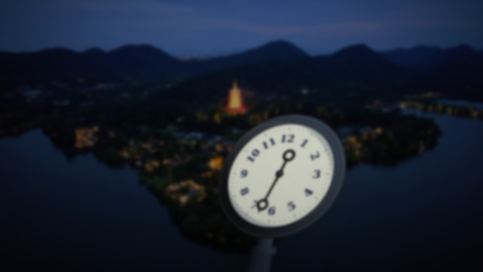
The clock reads 12 h 33 min
